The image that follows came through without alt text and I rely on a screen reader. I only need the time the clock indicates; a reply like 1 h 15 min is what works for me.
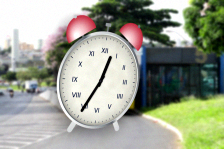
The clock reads 12 h 35 min
